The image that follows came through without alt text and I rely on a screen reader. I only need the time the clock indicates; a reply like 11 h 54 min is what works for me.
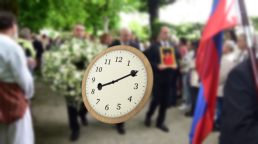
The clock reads 8 h 10 min
